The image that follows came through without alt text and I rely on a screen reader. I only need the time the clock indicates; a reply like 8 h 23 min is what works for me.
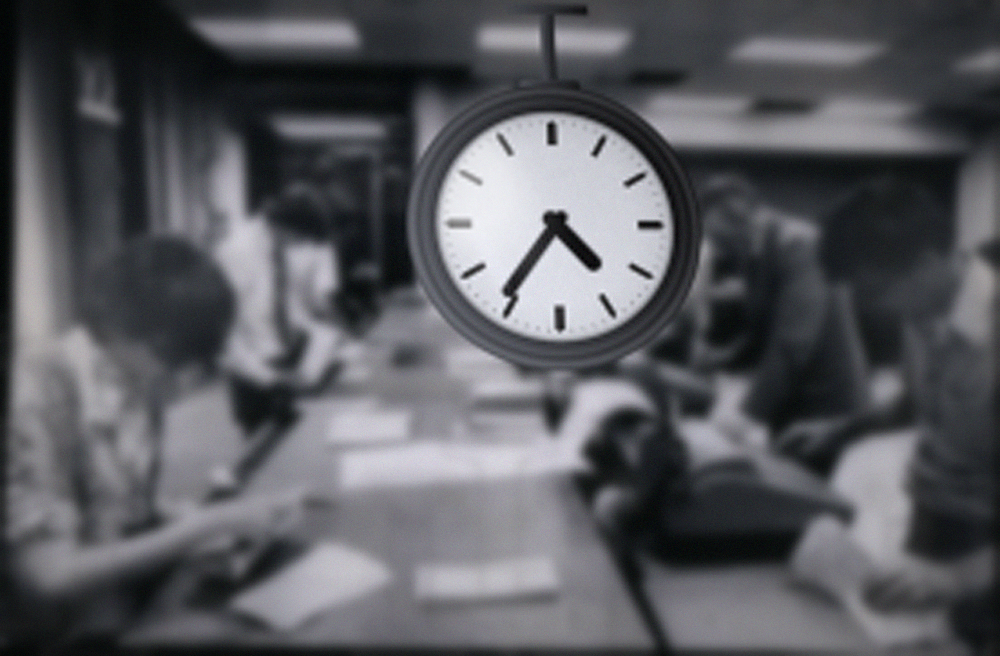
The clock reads 4 h 36 min
